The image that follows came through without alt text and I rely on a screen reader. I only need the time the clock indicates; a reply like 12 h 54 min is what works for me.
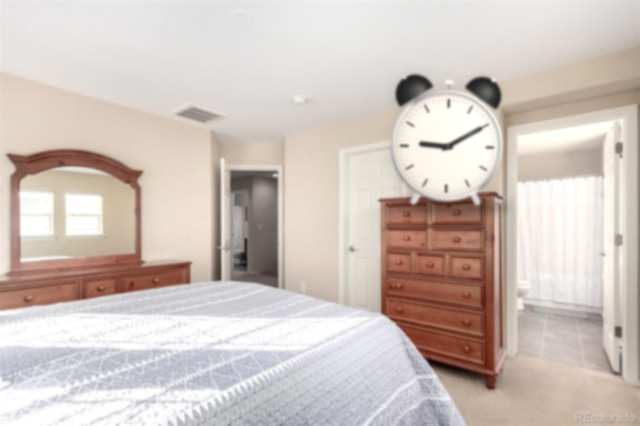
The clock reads 9 h 10 min
